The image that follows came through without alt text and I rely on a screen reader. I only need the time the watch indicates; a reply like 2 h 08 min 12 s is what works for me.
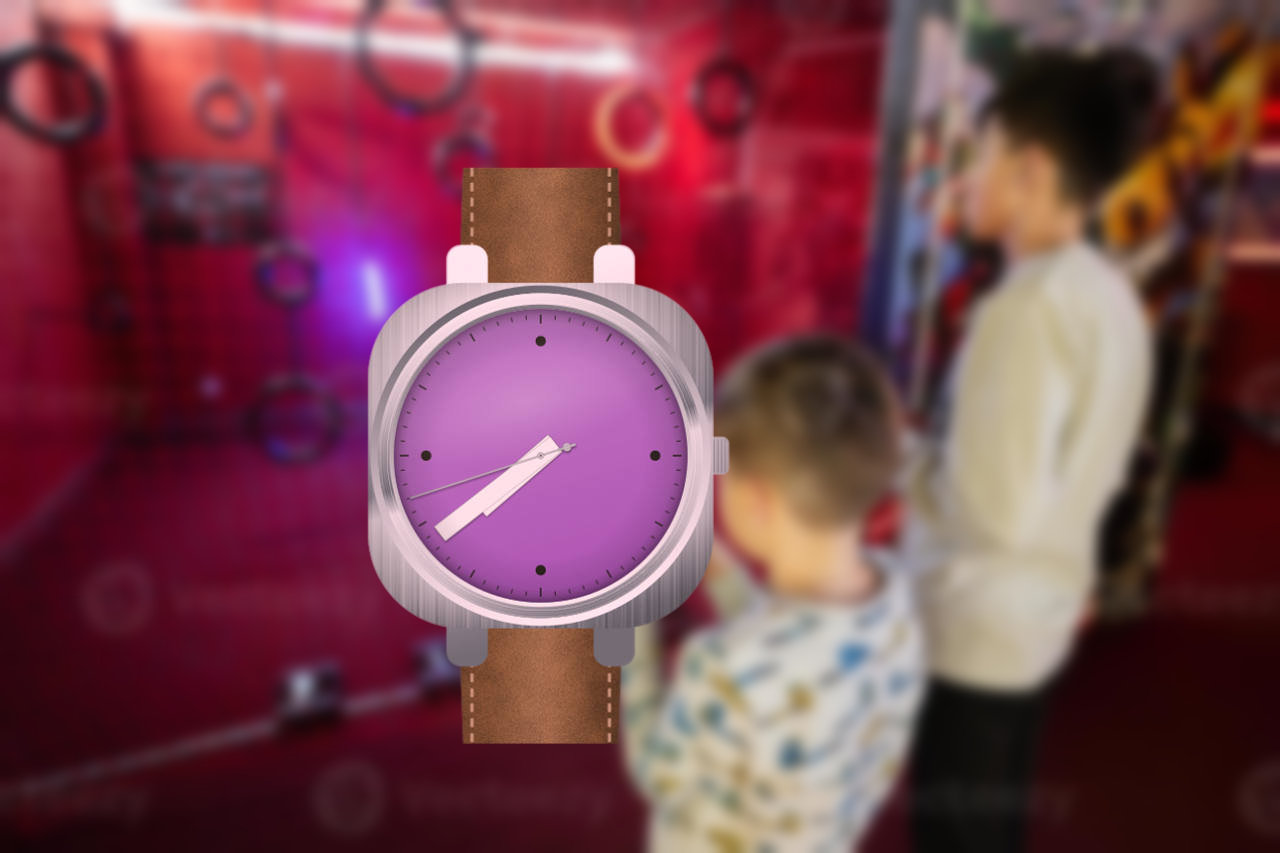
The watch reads 7 h 38 min 42 s
